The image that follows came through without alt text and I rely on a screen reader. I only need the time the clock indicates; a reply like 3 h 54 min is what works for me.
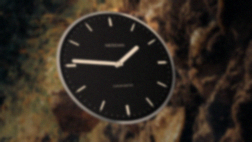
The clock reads 1 h 46 min
